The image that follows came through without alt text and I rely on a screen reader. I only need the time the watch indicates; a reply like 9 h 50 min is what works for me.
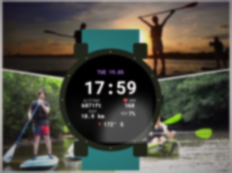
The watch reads 17 h 59 min
